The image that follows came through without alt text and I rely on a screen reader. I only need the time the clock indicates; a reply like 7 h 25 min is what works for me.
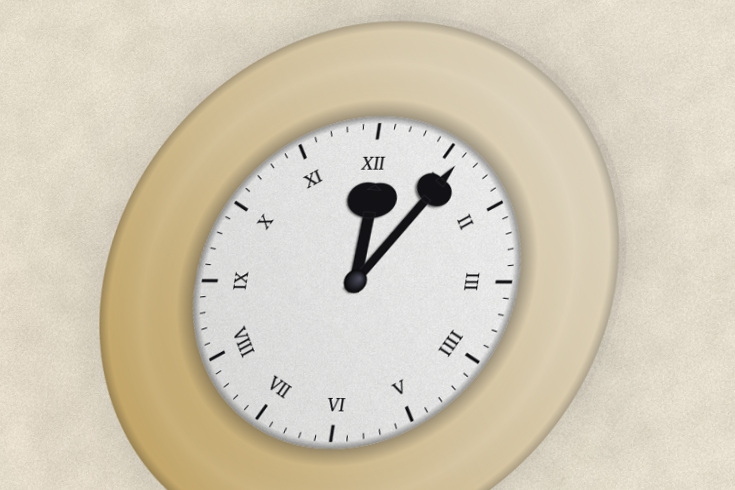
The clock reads 12 h 06 min
